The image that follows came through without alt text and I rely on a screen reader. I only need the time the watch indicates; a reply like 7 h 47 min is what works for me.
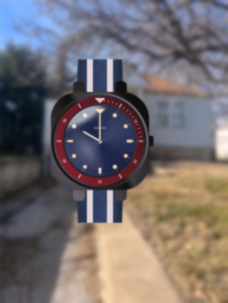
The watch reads 10 h 00 min
